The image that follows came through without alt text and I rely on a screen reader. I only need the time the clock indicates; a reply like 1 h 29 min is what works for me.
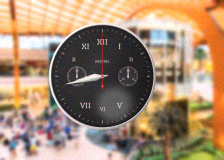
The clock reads 8 h 43 min
